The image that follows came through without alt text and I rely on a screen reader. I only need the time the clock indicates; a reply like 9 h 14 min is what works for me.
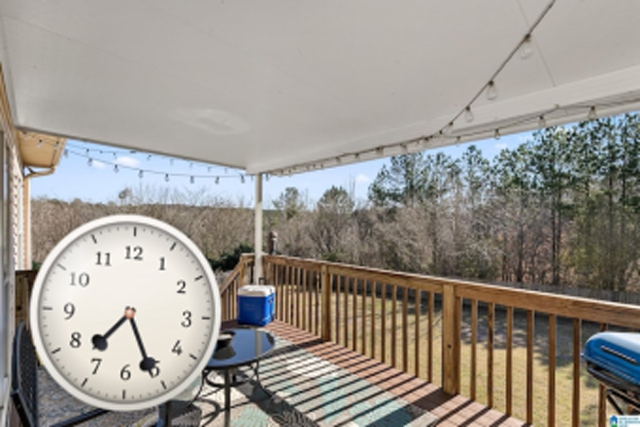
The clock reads 7 h 26 min
